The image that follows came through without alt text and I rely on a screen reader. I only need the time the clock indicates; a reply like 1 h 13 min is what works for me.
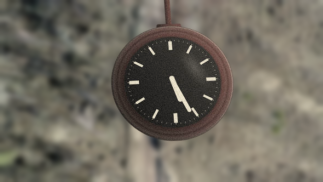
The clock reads 5 h 26 min
